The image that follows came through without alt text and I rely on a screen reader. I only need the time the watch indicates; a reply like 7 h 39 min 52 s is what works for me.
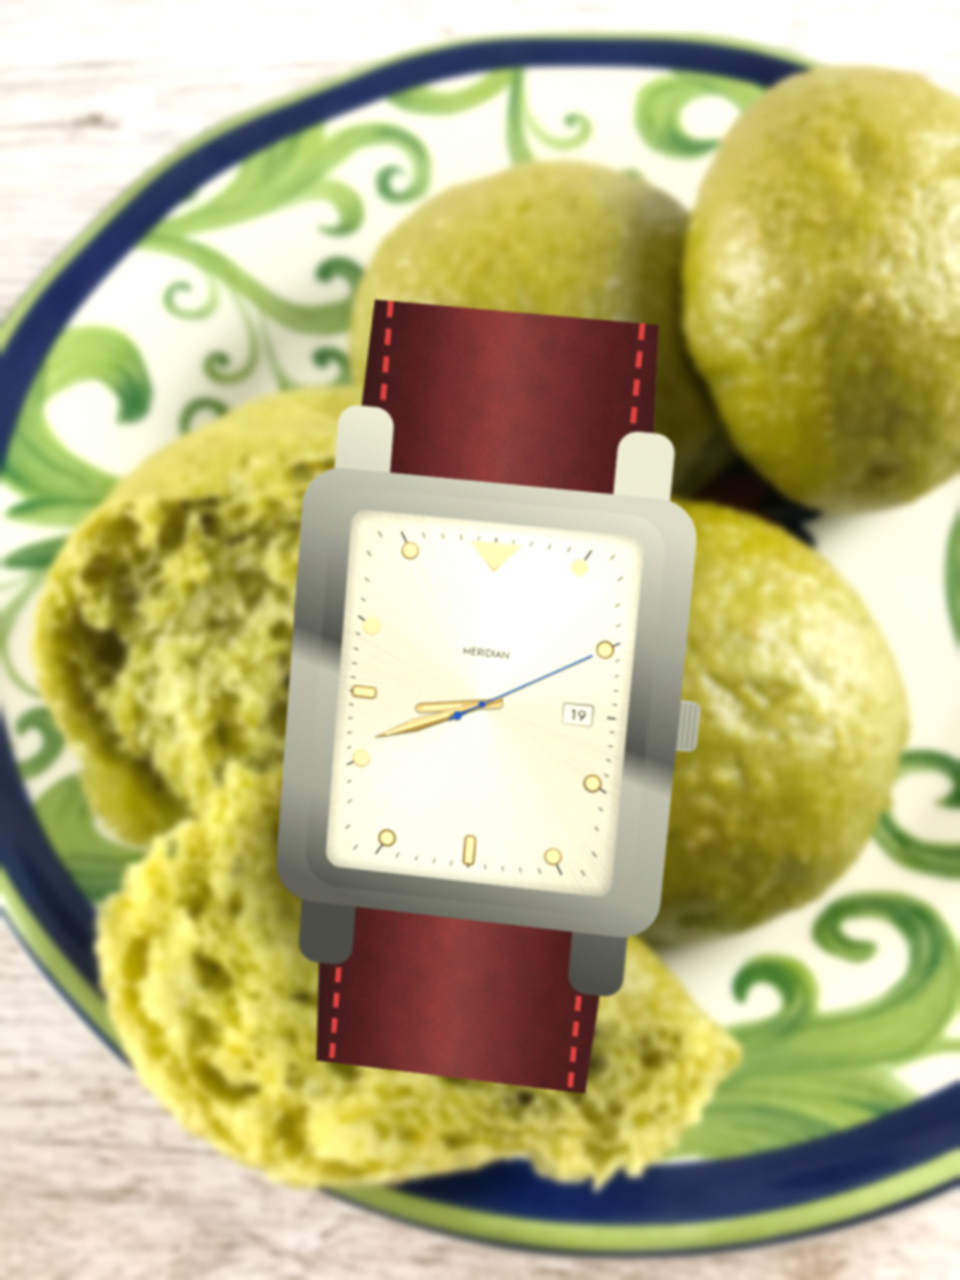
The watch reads 8 h 41 min 10 s
